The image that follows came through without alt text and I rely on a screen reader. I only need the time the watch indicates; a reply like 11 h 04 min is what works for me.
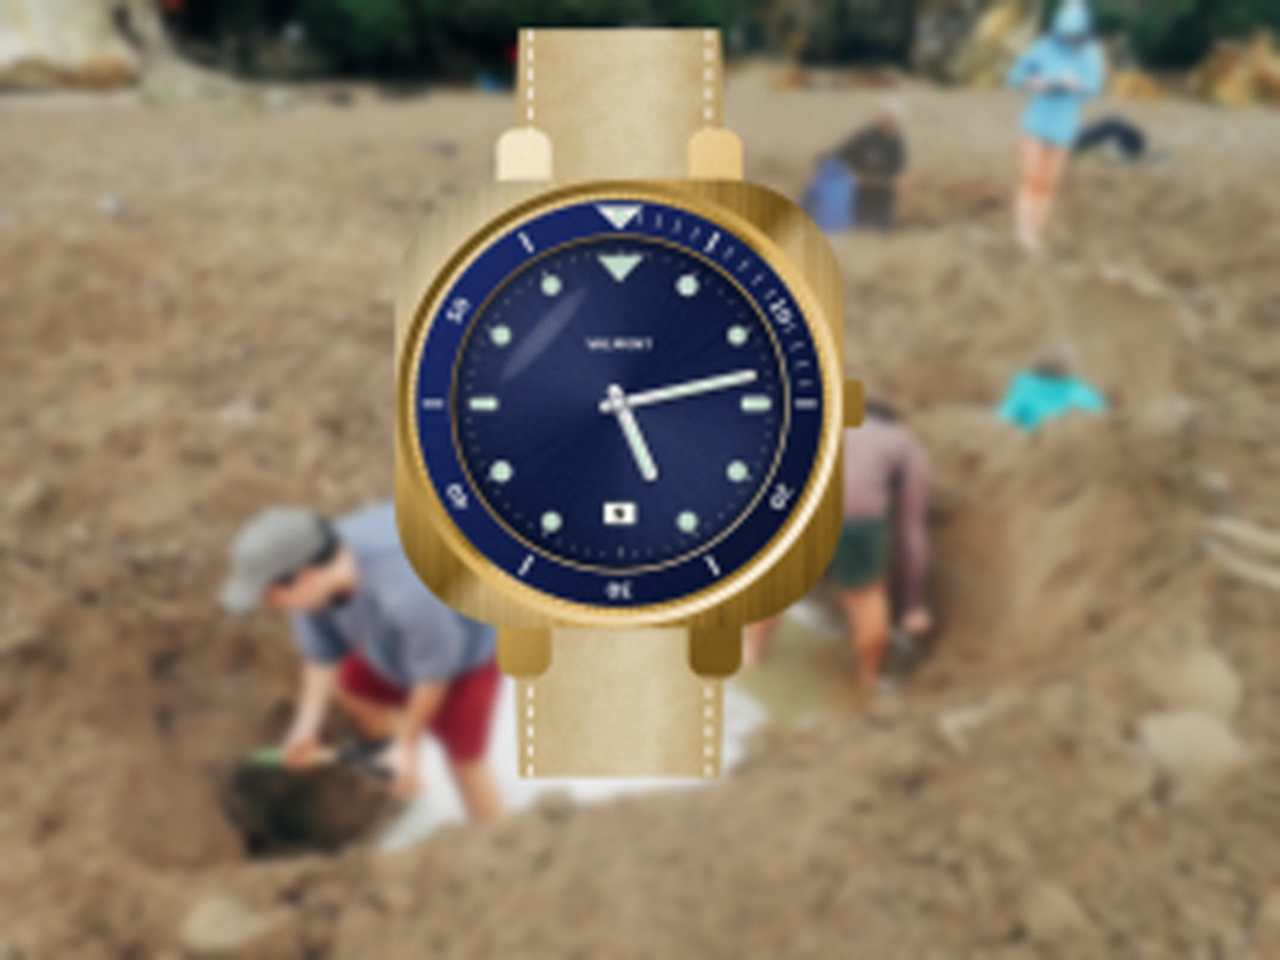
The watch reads 5 h 13 min
